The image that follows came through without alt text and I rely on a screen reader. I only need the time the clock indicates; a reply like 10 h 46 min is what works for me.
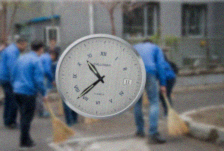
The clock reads 10 h 37 min
